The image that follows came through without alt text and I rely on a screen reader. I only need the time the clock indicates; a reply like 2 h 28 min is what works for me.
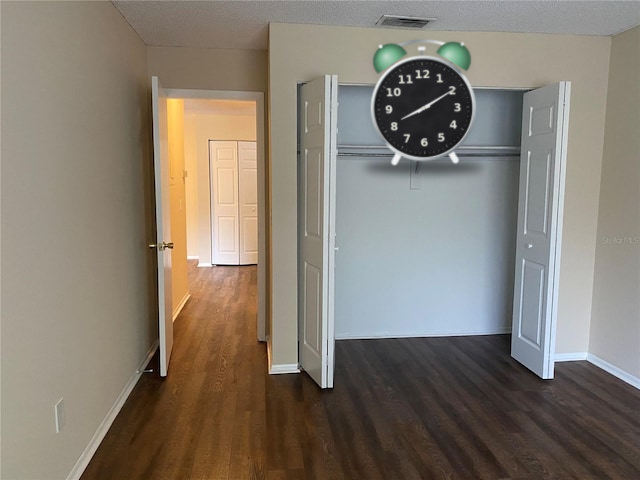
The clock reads 8 h 10 min
